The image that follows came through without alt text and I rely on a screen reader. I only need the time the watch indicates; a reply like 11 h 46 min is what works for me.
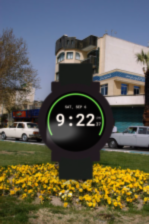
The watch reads 9 h 22 min
